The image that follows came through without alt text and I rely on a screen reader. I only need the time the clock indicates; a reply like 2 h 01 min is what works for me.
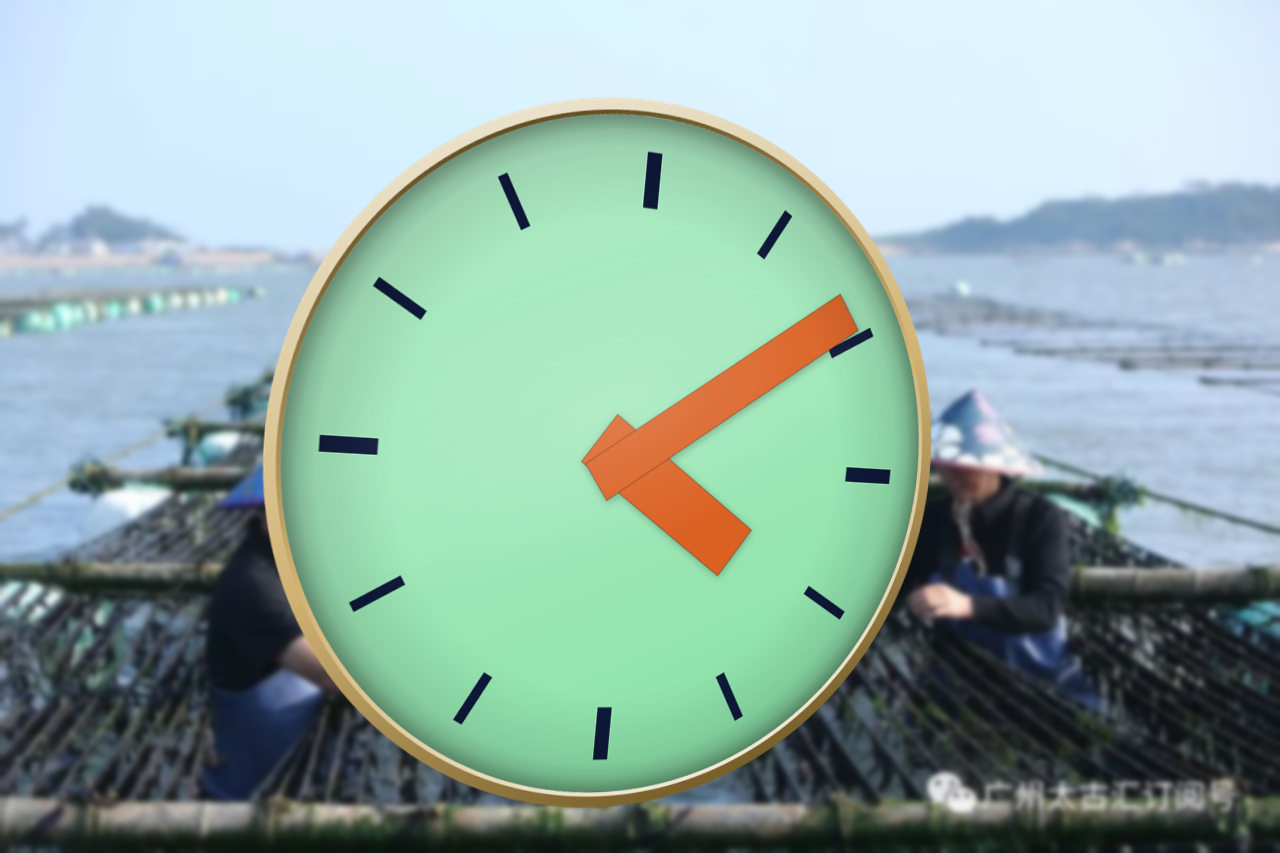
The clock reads 4 h 09 min
